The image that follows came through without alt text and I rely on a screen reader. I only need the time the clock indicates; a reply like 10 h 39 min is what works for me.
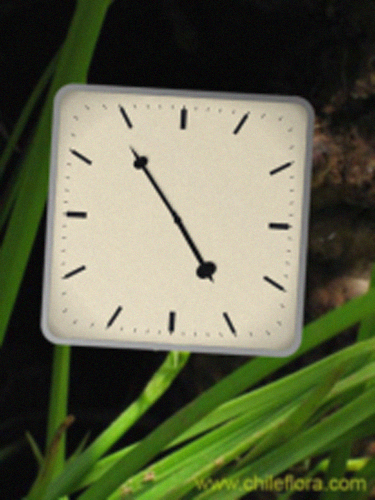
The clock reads 4 h 54 min
